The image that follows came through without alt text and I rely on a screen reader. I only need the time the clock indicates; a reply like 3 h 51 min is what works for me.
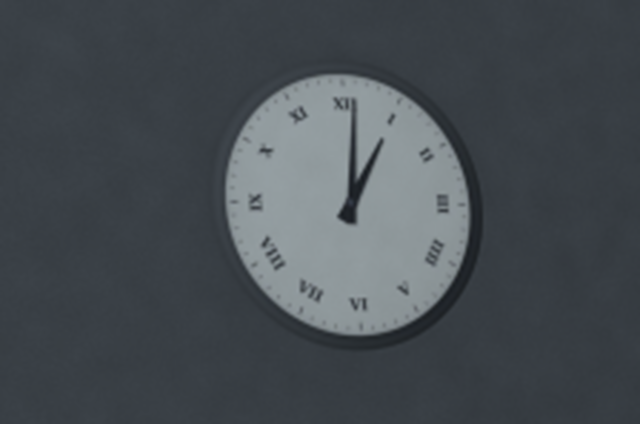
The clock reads 1 h 01 min
